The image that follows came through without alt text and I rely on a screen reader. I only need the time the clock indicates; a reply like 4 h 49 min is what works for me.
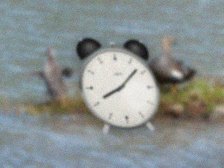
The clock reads 8 h 08 min
